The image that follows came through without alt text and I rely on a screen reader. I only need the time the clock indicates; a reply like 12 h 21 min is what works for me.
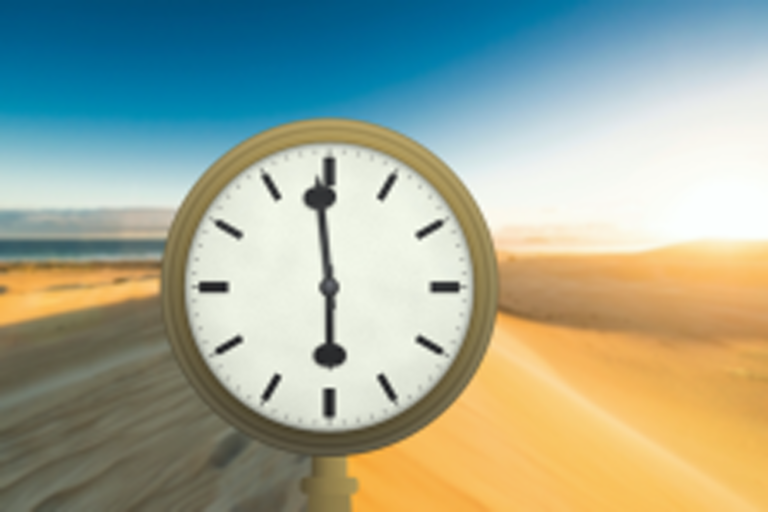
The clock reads 5 h 59 min
